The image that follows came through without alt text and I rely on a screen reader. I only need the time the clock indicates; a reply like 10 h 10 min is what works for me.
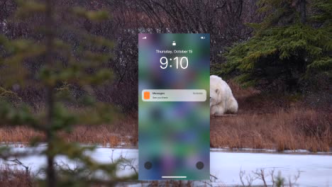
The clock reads 9 h 10 min
